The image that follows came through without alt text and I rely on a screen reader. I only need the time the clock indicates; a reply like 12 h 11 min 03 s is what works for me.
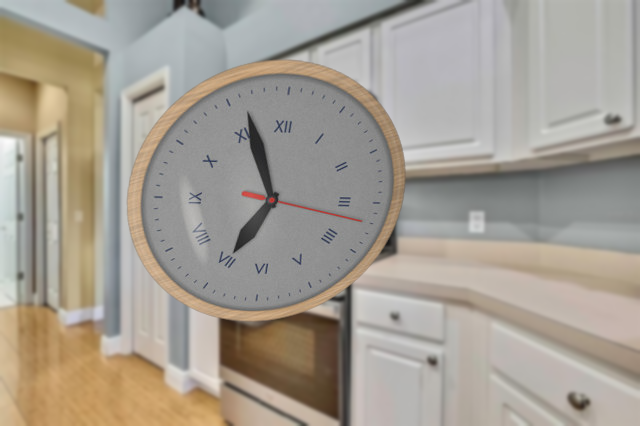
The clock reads 6 h 56 min 17 s
